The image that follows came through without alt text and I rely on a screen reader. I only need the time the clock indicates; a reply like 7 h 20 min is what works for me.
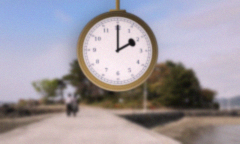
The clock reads 2 h 00 min
